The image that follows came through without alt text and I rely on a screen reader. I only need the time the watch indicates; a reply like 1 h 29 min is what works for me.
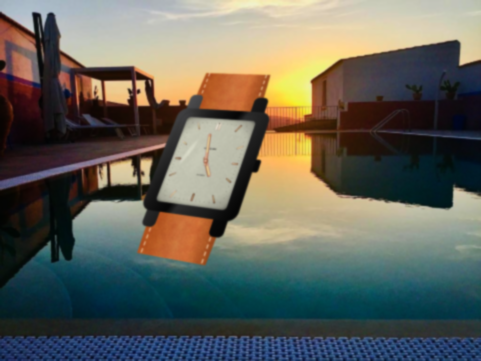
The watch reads 4 h 58 min
